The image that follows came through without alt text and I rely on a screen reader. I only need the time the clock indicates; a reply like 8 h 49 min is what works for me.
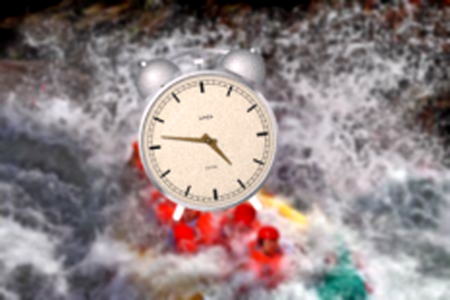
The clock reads 4 h 47 min
